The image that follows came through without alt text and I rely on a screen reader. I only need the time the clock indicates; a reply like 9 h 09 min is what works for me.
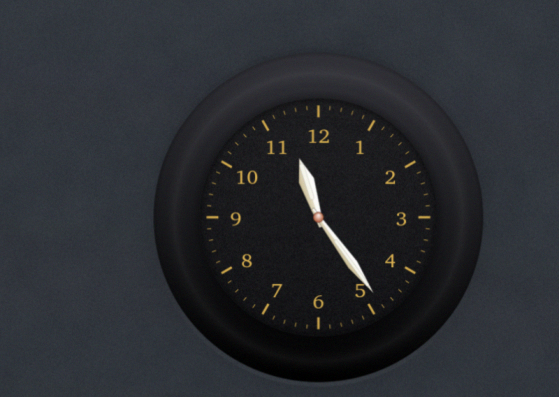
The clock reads 11 h 24 min
